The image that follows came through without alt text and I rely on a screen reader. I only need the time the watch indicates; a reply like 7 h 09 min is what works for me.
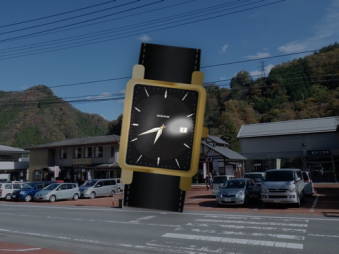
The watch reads 6 h 41 min
